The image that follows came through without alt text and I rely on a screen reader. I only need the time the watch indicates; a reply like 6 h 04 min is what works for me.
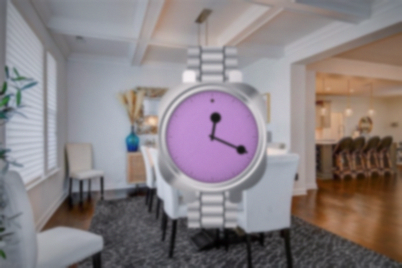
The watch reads 12 h 19 min
